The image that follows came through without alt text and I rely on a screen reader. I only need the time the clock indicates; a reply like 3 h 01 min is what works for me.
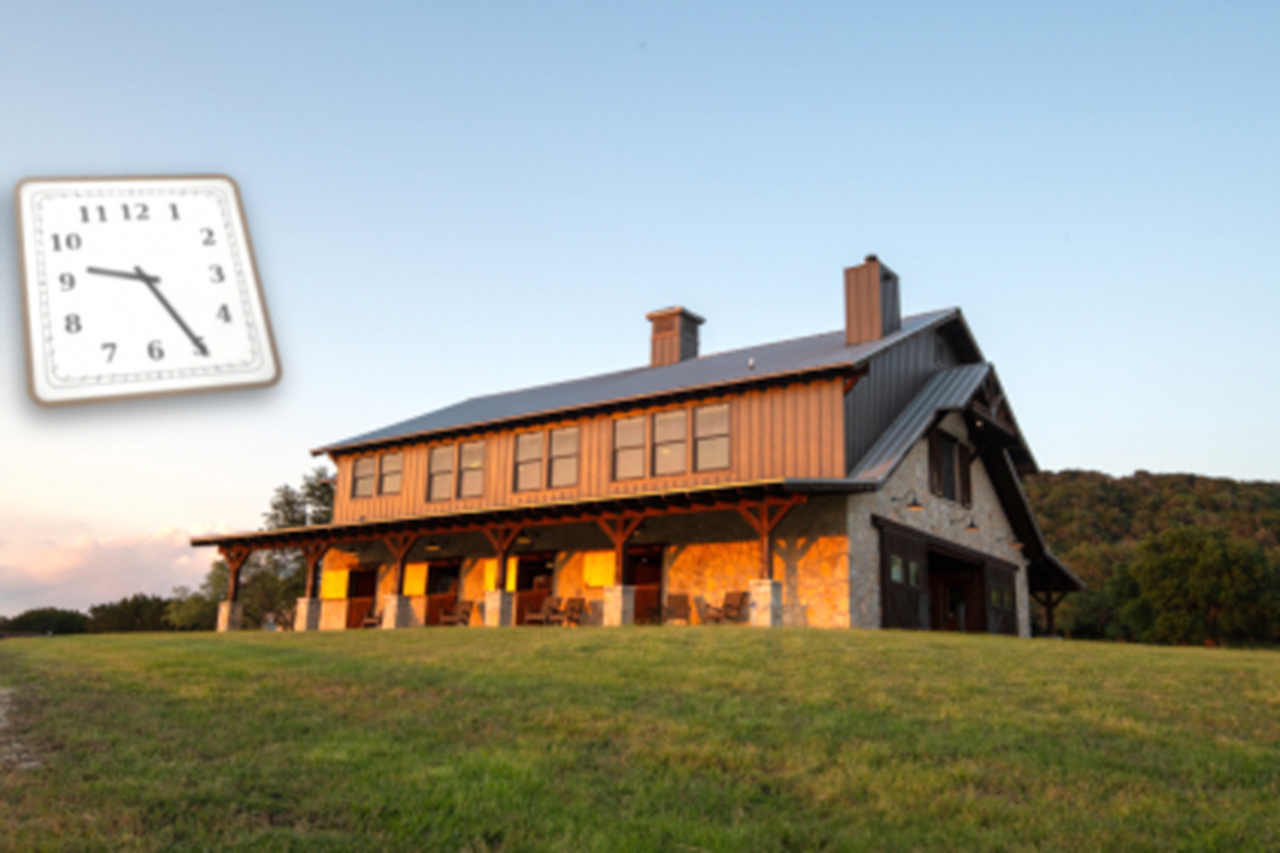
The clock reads 9 h 25 min
